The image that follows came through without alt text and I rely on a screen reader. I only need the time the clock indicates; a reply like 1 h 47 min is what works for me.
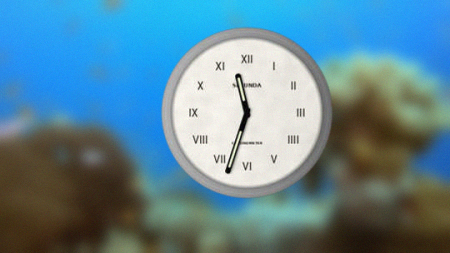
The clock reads 11 h 33 min
